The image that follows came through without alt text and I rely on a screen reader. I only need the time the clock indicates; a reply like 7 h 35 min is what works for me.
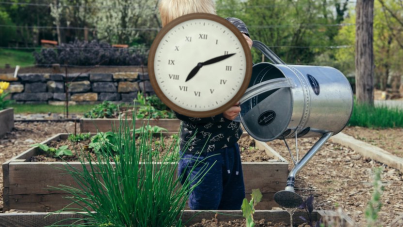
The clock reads 7 h 11 min
